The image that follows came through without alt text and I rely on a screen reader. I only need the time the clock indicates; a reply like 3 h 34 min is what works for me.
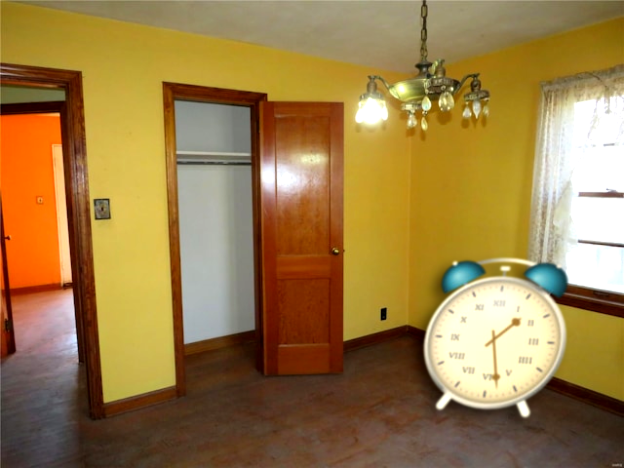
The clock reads 1 h 28 min
